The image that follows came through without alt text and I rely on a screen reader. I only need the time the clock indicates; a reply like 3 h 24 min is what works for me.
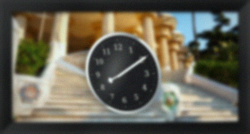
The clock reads 8 h 10 min
